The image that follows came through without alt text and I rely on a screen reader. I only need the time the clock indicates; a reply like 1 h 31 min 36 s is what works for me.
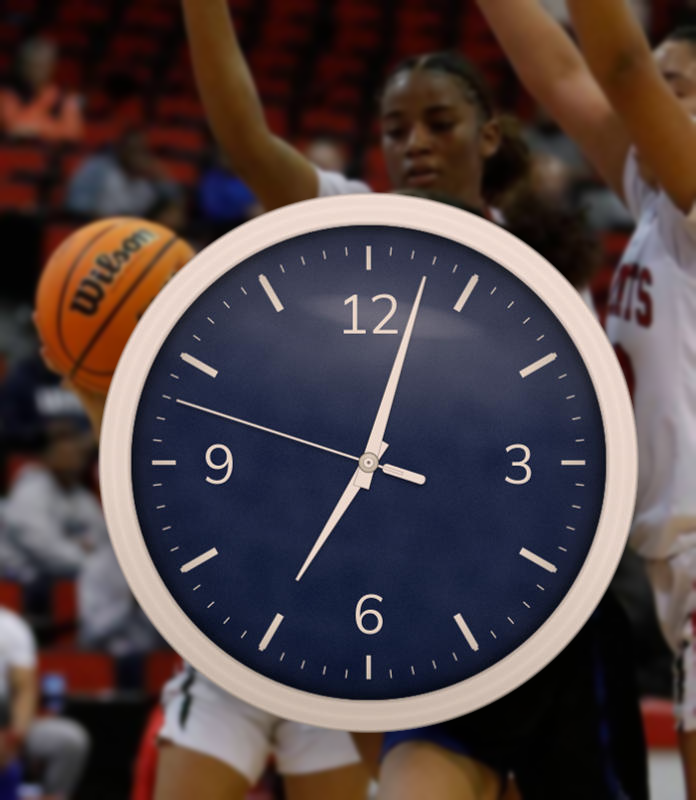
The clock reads 7 h 02 min 48 s
